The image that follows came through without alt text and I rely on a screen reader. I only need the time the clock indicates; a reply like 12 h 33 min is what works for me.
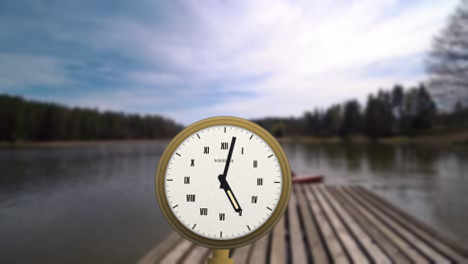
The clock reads 5 h 02 min
